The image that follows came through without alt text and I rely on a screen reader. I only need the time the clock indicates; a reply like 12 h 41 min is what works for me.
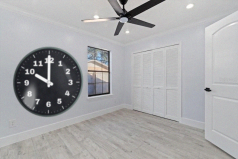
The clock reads 10 h 00 min
